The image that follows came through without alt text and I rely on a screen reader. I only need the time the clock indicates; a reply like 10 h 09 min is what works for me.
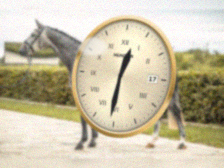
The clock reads 12 h 31 min
